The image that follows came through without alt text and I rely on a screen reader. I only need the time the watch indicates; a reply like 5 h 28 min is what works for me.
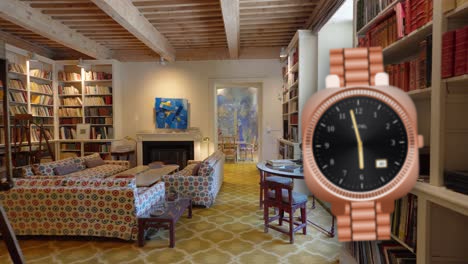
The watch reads 5 h 58 min
